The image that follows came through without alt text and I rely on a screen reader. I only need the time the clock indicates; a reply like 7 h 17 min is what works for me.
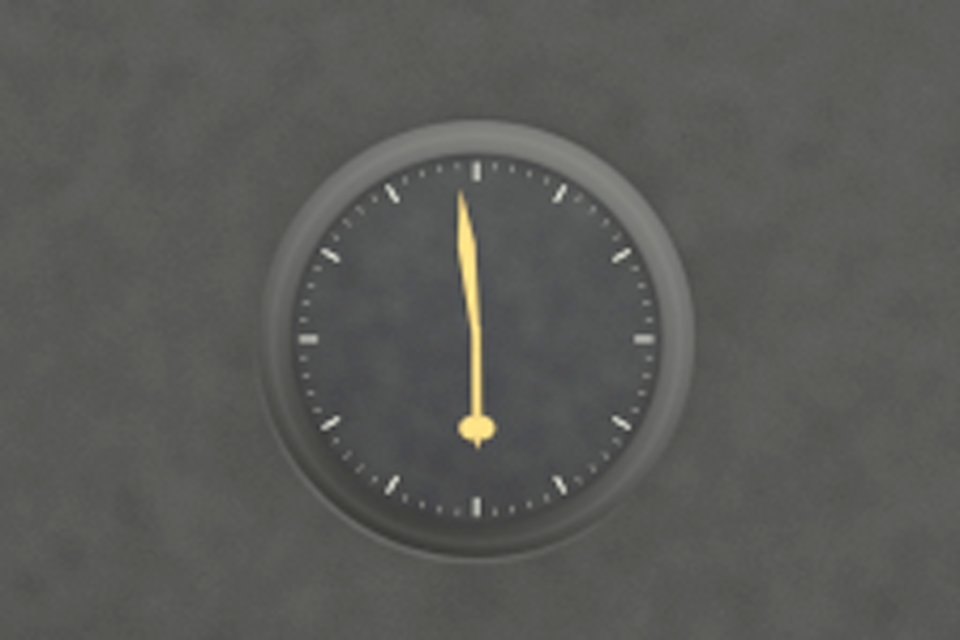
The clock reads 5 h 59 min
